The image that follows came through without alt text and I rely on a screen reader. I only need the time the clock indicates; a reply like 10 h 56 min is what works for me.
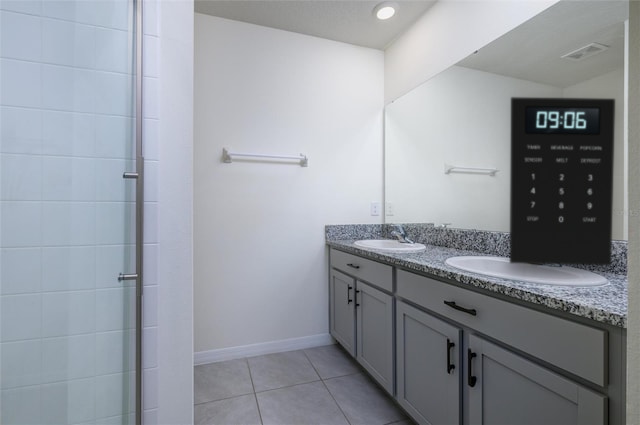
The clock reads 9 h 06 min
